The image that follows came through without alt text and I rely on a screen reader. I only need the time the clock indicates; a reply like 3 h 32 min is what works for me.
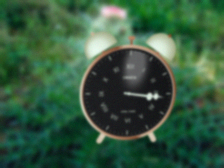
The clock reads 3 h 16 min
